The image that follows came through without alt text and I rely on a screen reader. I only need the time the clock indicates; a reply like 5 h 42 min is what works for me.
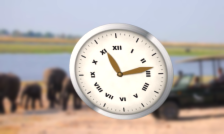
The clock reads 11 h 13 min
